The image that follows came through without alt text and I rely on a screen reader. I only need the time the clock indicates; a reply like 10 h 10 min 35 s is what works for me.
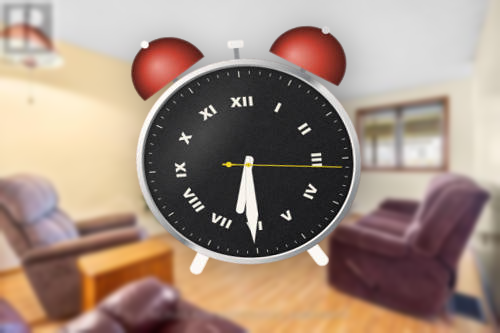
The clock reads 6 h 30 min 16 s
